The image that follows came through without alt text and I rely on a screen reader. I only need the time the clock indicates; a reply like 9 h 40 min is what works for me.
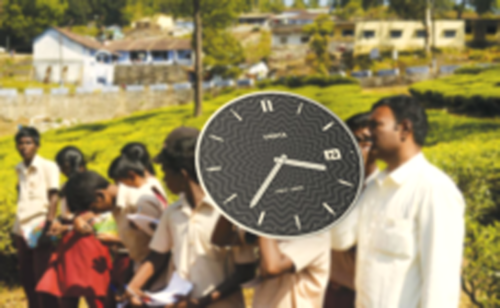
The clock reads 3 h 37 min
